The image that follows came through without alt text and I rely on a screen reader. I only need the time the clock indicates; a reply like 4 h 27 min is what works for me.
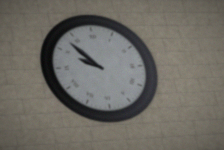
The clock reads 9 h 53 min
